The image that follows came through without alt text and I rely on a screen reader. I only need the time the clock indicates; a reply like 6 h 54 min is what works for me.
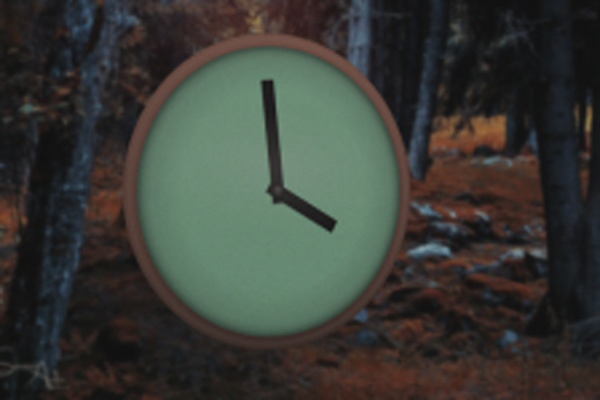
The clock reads 3 h 59 min
